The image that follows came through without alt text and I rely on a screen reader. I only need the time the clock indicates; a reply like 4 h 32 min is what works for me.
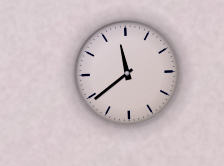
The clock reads 11 h 39 min
